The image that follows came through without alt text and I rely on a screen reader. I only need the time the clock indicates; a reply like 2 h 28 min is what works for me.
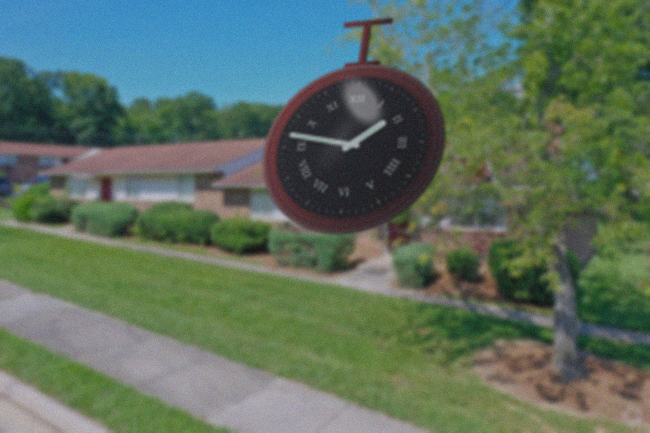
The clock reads 1 h 47 min
